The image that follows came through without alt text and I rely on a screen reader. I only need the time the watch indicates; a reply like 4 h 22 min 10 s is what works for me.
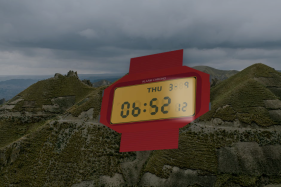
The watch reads 6 h 52 min 12 s
